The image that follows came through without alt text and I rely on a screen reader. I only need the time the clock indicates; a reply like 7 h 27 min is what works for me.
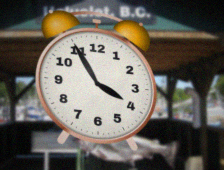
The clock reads 3 h 55 min
